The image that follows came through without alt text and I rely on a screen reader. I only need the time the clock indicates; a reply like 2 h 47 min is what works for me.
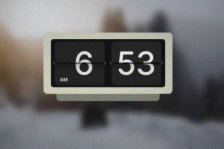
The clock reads 6 h 53 min
